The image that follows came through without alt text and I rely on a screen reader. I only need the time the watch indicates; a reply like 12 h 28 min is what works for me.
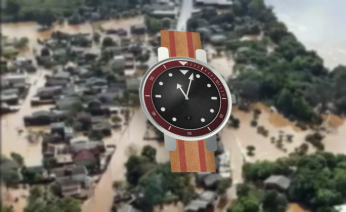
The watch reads 11 h 03 min
